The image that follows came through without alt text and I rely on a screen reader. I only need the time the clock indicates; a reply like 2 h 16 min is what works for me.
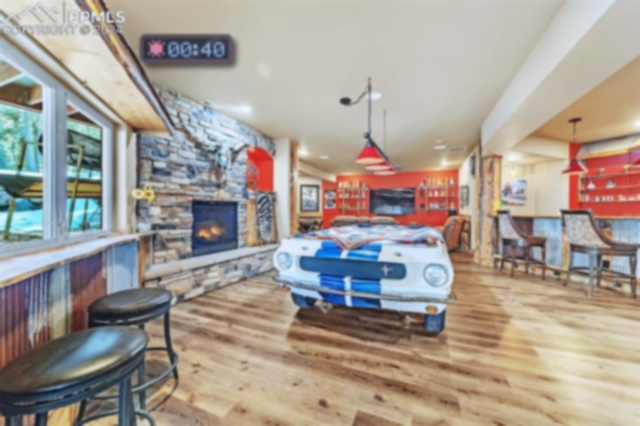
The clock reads 0 h 40 min
